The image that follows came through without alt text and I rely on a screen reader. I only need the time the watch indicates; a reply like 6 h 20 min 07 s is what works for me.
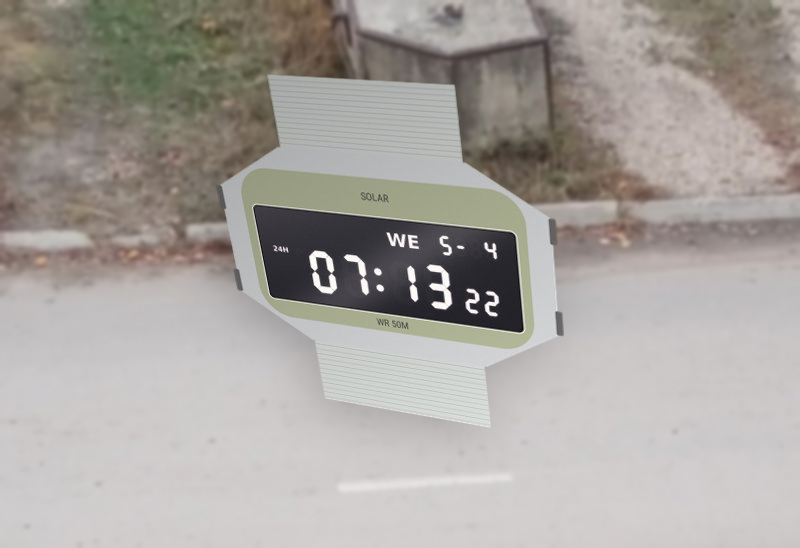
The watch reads 7 h 13 min 22 s
